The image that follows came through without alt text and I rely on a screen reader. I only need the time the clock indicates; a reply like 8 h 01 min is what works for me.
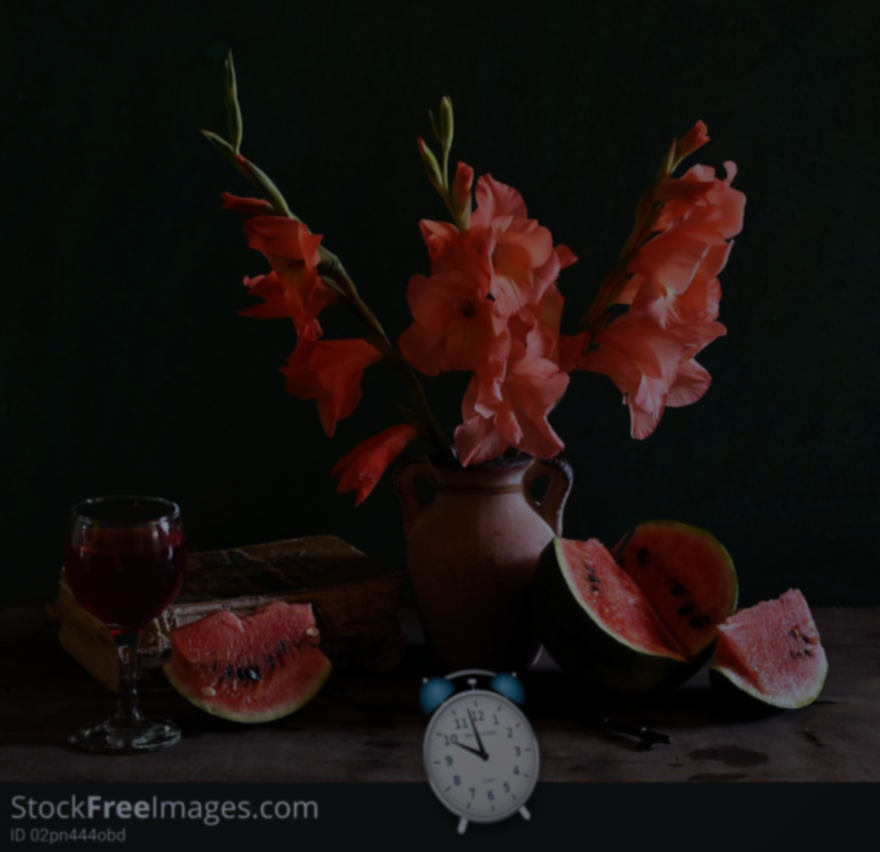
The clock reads 9 h 58 min
